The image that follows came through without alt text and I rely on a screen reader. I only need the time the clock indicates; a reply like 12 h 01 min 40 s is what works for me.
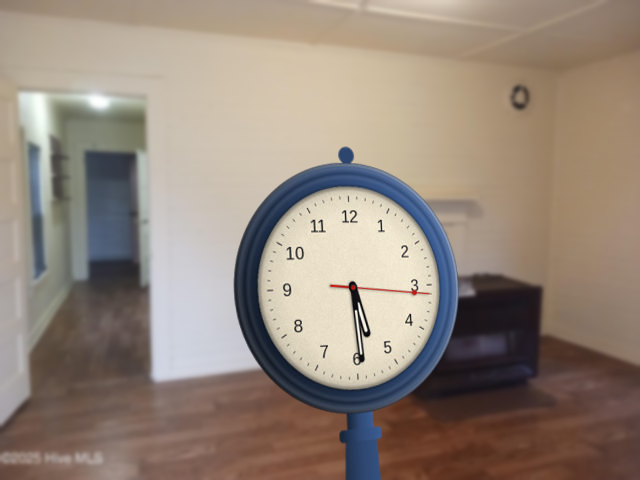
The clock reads 5 h 29 min 16 s
